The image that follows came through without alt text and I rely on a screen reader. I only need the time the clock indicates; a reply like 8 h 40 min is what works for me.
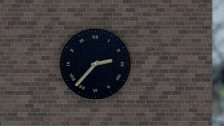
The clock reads 2 h 37 min
